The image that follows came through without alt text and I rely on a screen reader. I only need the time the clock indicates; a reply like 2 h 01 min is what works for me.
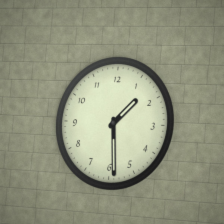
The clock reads 1 h 29 min
